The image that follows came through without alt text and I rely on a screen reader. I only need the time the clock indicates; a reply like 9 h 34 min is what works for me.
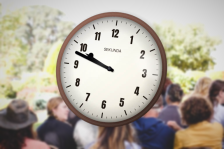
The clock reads 9 h 48 min
